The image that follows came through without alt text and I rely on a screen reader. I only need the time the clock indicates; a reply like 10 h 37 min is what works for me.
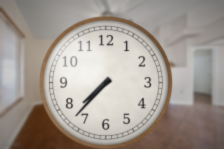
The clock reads 7 h 37 min
